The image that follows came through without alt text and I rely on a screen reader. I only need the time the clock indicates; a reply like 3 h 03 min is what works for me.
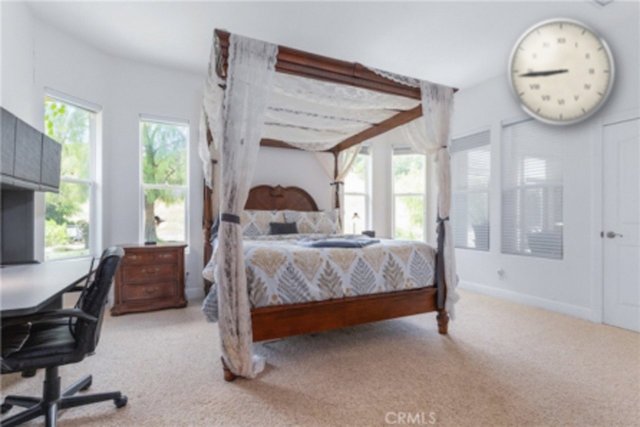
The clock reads 8 h 44 min
